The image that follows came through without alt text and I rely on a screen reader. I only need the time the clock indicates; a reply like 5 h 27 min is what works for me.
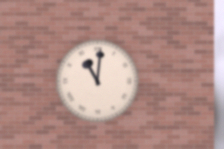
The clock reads 11 h 01 min
